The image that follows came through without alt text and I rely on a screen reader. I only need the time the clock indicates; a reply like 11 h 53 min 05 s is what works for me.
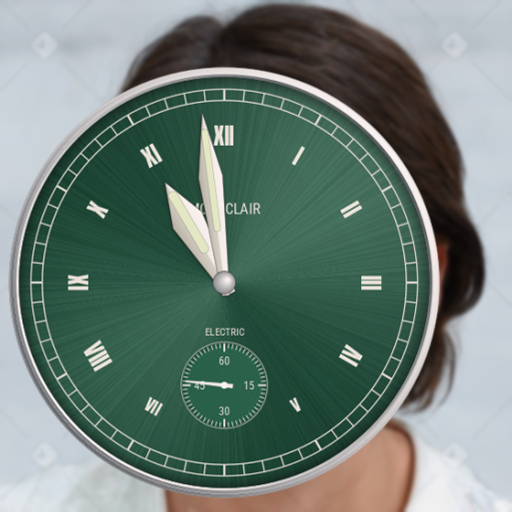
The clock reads 10 h 58 min 46 s
